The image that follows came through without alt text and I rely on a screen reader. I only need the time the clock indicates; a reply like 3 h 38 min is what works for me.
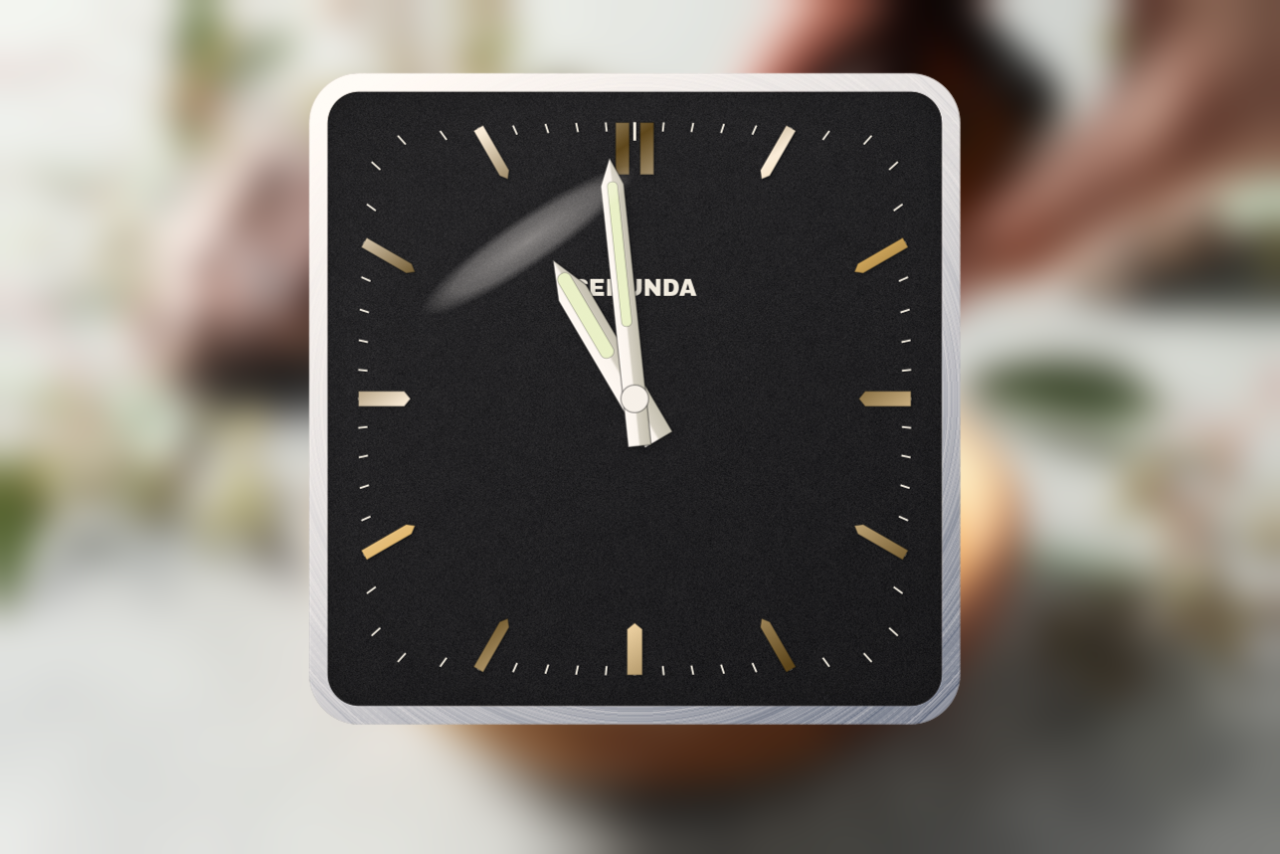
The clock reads 10 h 59 min
